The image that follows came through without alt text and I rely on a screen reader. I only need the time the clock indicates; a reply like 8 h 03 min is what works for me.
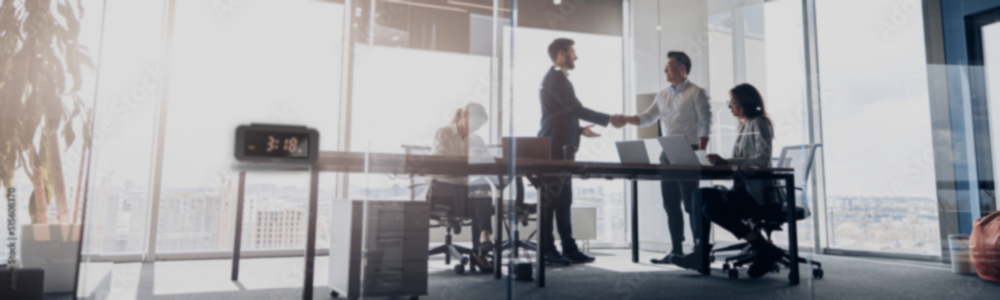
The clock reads 3 h 18 min
